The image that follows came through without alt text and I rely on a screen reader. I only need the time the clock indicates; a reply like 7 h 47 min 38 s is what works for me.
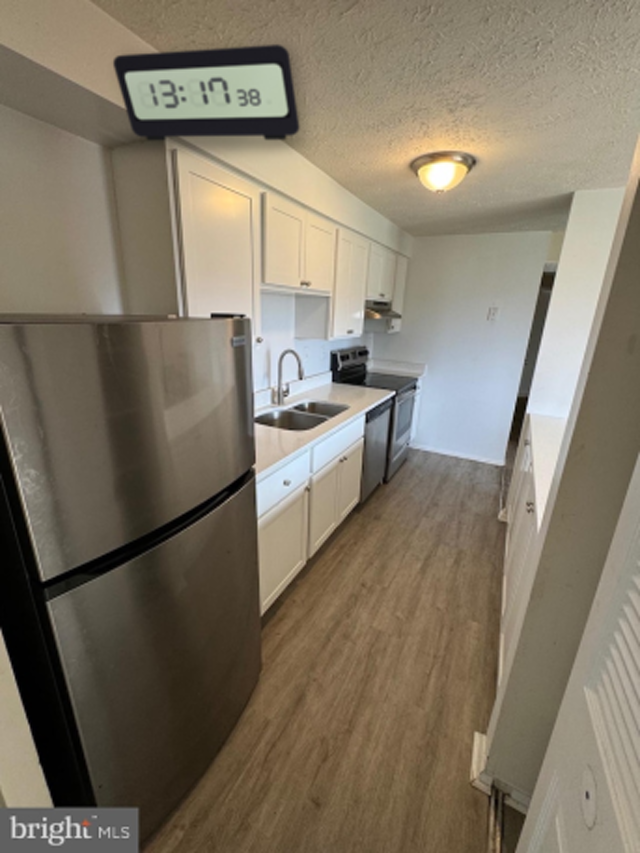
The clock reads 13 h 17 min 38 s
